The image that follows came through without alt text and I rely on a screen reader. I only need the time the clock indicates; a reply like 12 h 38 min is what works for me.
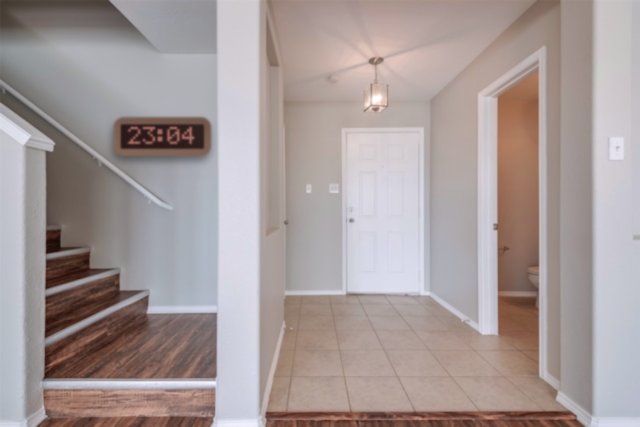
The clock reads 23 h 04 min
